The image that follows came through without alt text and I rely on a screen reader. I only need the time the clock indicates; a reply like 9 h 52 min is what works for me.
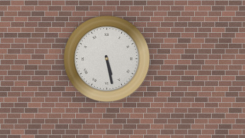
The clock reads 5 h 28 min
